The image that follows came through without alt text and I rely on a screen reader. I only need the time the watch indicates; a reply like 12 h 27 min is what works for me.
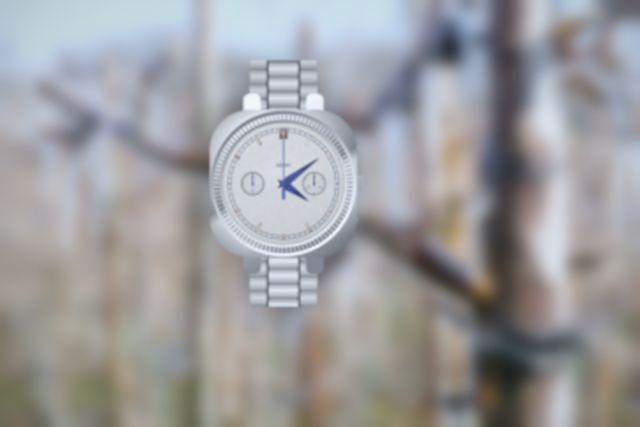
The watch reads 4 h 09 min
